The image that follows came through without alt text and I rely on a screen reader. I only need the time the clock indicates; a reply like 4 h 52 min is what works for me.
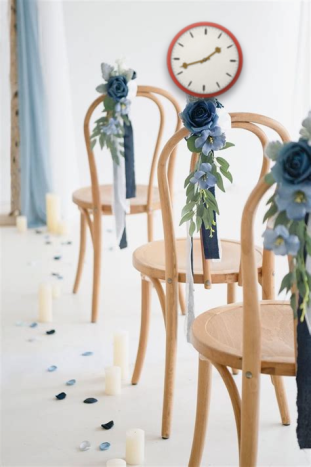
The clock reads 1 h 42 min
